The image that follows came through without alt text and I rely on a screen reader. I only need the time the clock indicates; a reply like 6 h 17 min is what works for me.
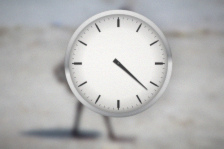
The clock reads 4 h 22 min
